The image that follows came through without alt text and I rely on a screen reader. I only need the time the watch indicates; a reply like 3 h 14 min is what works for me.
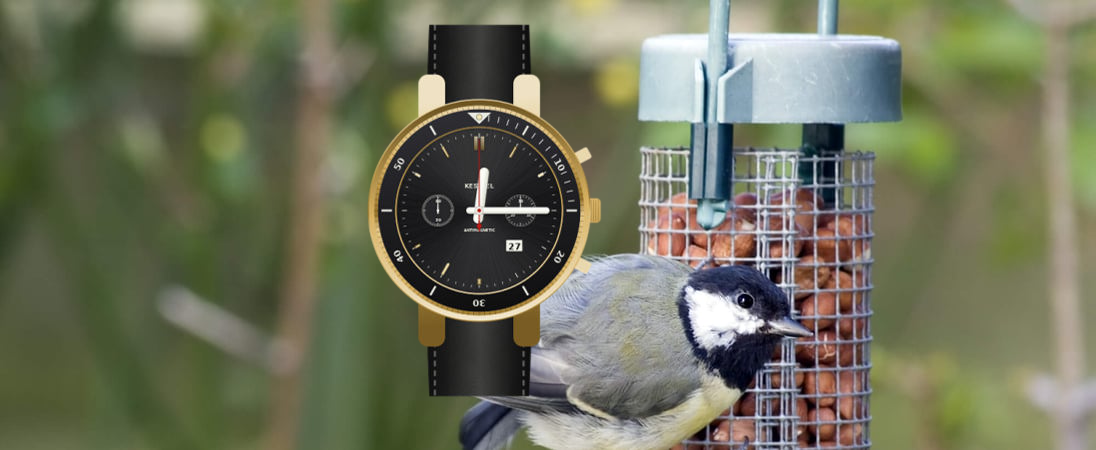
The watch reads 12 h 15 min
